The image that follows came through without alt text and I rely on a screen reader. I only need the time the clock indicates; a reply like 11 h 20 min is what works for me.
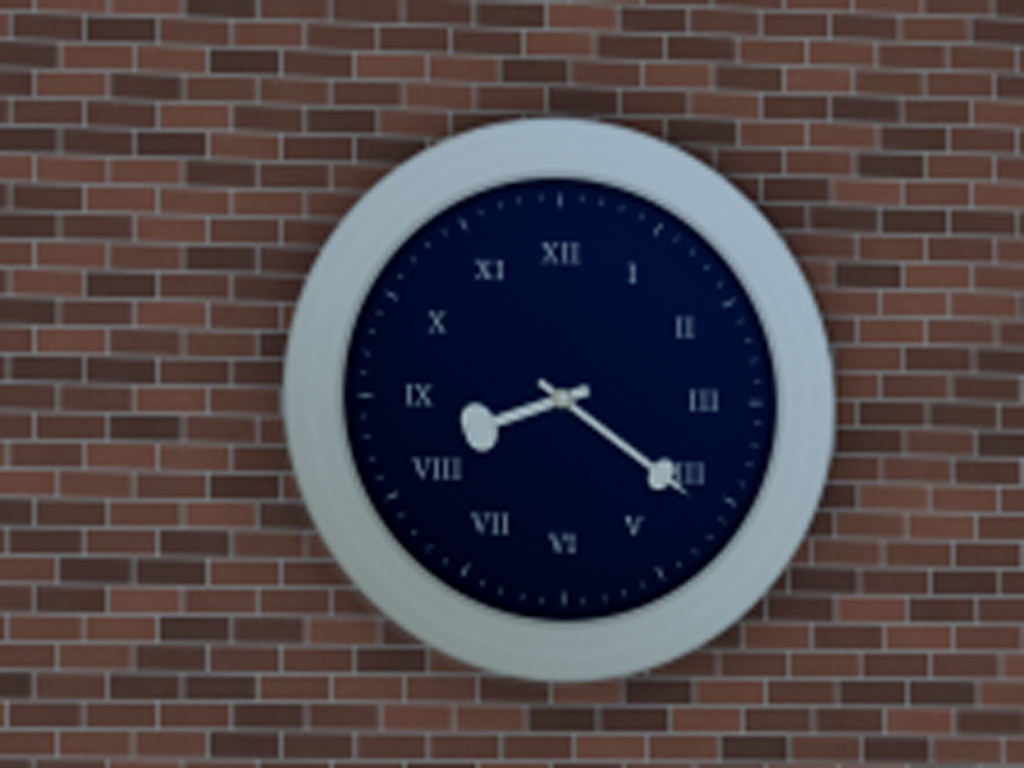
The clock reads 8 h 21 min
